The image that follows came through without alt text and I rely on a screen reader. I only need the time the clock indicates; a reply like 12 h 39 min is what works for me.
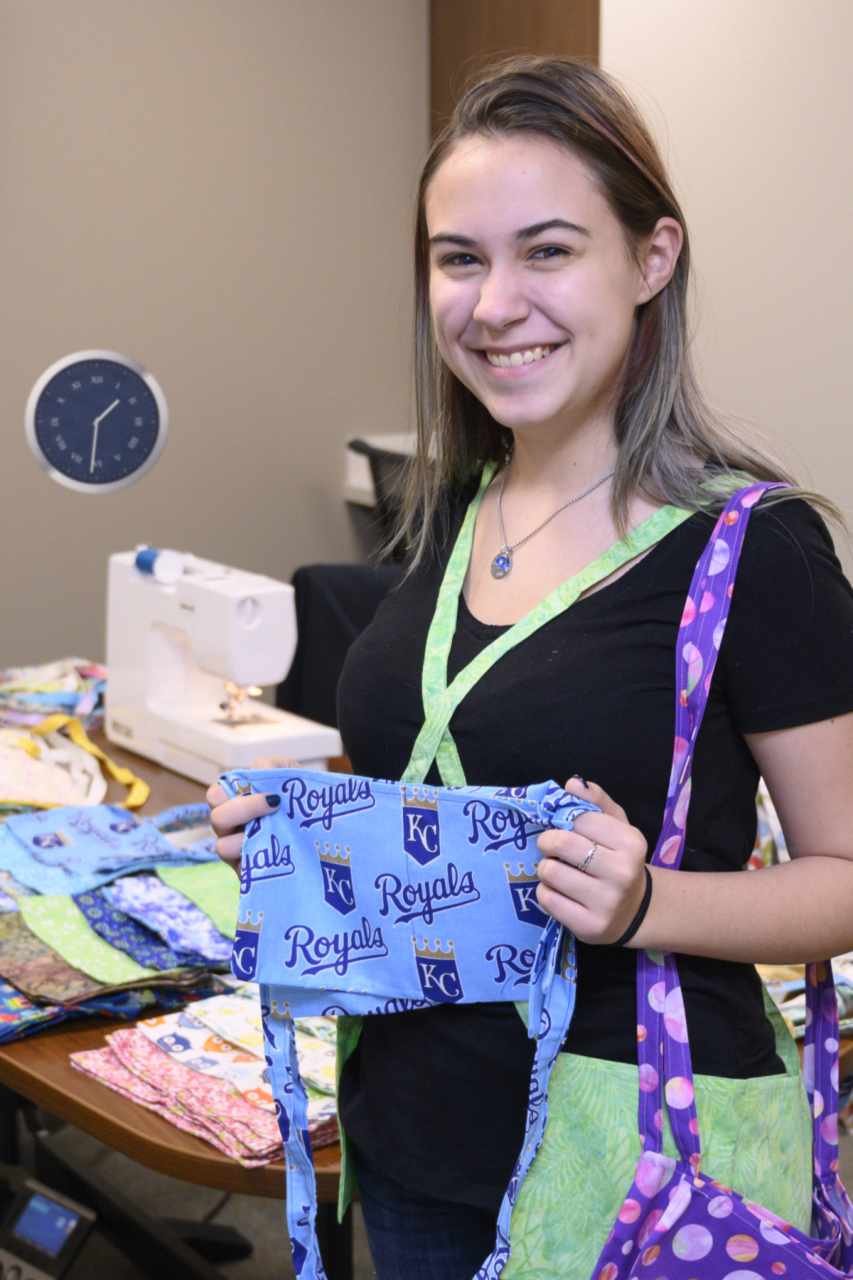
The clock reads 1 h 31 min
